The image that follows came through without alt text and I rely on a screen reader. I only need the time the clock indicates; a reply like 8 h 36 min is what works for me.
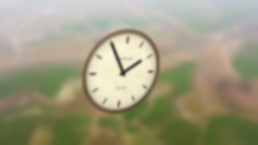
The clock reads 1 h 55 min
